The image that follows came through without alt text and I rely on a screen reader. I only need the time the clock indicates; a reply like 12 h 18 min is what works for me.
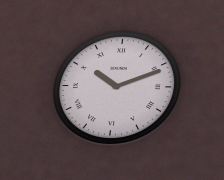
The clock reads 10 h 11 min
